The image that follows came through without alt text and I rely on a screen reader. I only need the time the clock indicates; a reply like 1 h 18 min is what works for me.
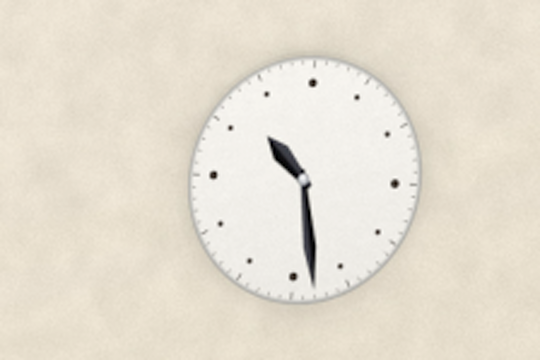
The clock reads 10 h 28 min
